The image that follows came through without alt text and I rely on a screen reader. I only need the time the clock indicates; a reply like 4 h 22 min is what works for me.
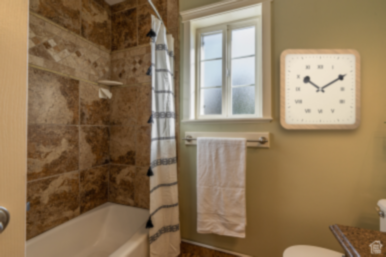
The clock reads 10 h 10 min
